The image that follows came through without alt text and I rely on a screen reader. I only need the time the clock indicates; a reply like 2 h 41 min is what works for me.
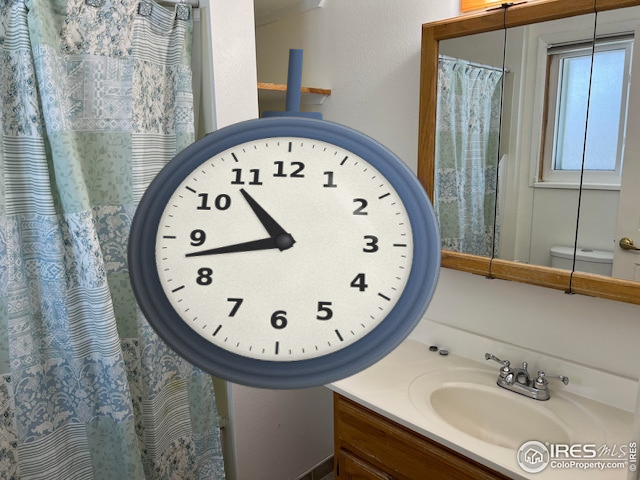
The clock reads 10 h 43 min
